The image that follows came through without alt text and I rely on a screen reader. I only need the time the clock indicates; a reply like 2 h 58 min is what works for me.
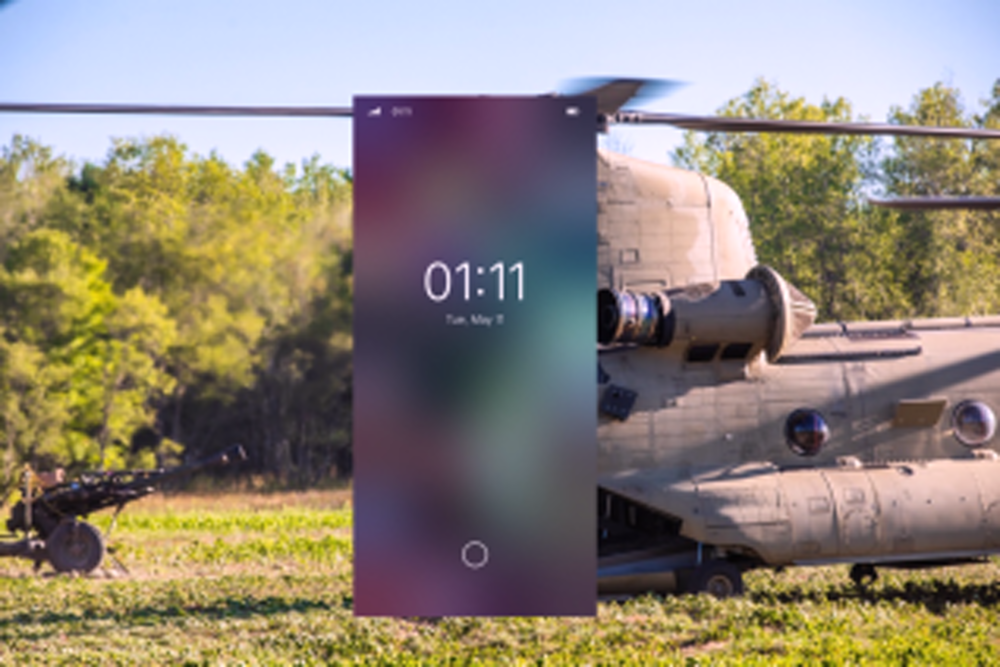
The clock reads 1 h 11 min
